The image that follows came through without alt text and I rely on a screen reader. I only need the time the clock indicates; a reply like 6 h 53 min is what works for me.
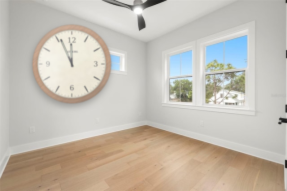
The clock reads 11 h 56 min
